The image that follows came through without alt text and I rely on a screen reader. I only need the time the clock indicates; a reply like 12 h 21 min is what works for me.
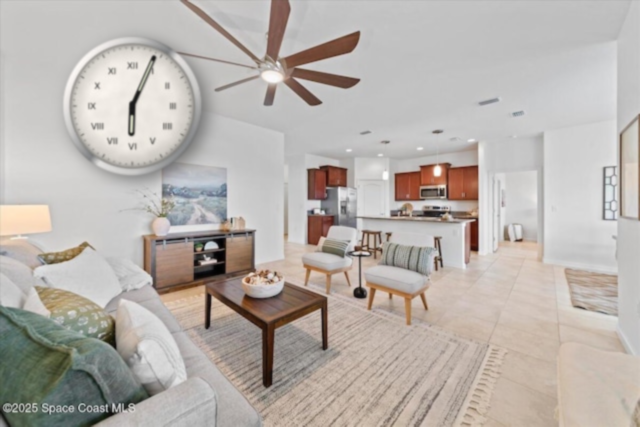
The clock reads 6 h 04 min
